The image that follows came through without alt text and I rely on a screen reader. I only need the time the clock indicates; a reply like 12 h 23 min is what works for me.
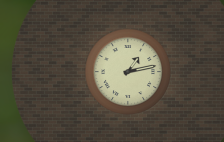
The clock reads 1 h 13 min
